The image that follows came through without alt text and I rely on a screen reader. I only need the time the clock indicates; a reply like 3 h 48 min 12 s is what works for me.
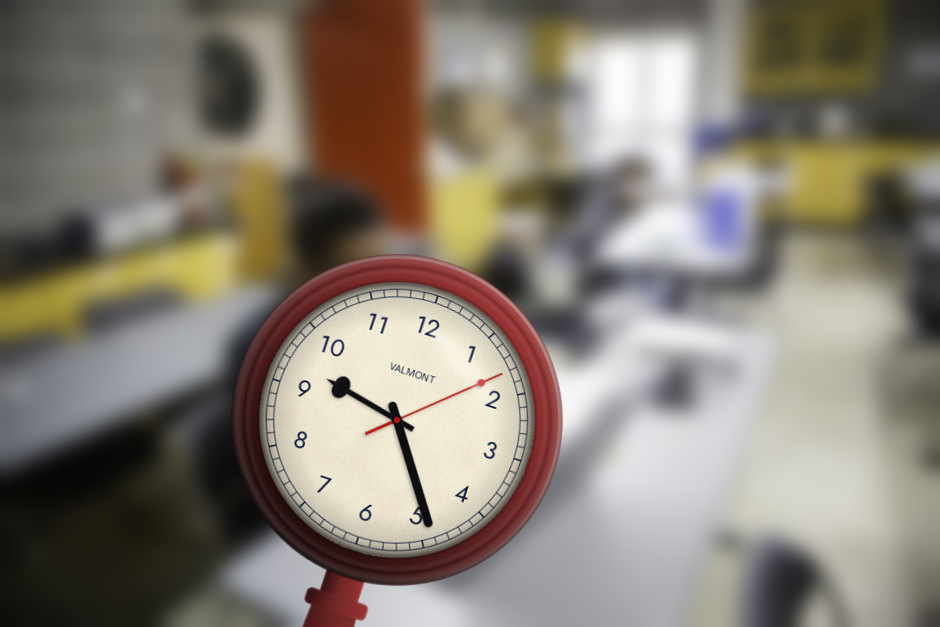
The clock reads 9 h 24 min 08 s
